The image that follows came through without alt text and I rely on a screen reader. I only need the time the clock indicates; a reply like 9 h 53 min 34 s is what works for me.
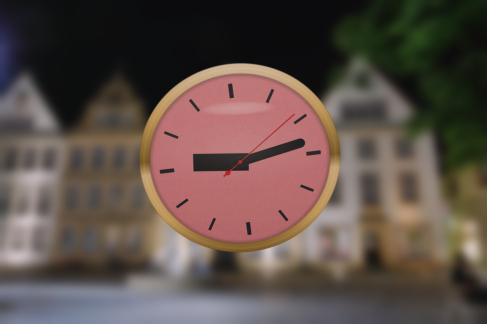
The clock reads 9 h 13 min 09 s
